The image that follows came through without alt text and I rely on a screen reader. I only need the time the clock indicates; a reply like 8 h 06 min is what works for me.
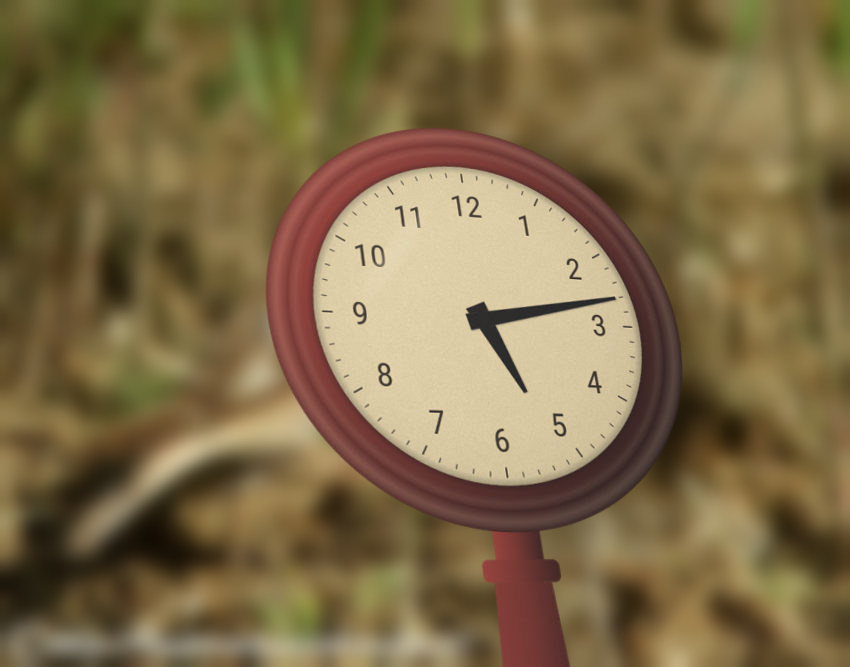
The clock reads 5 h 13 min
